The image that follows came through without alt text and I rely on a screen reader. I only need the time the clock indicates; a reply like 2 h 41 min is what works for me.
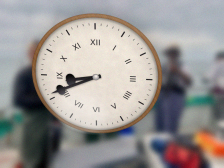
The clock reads 8 h 41 min
